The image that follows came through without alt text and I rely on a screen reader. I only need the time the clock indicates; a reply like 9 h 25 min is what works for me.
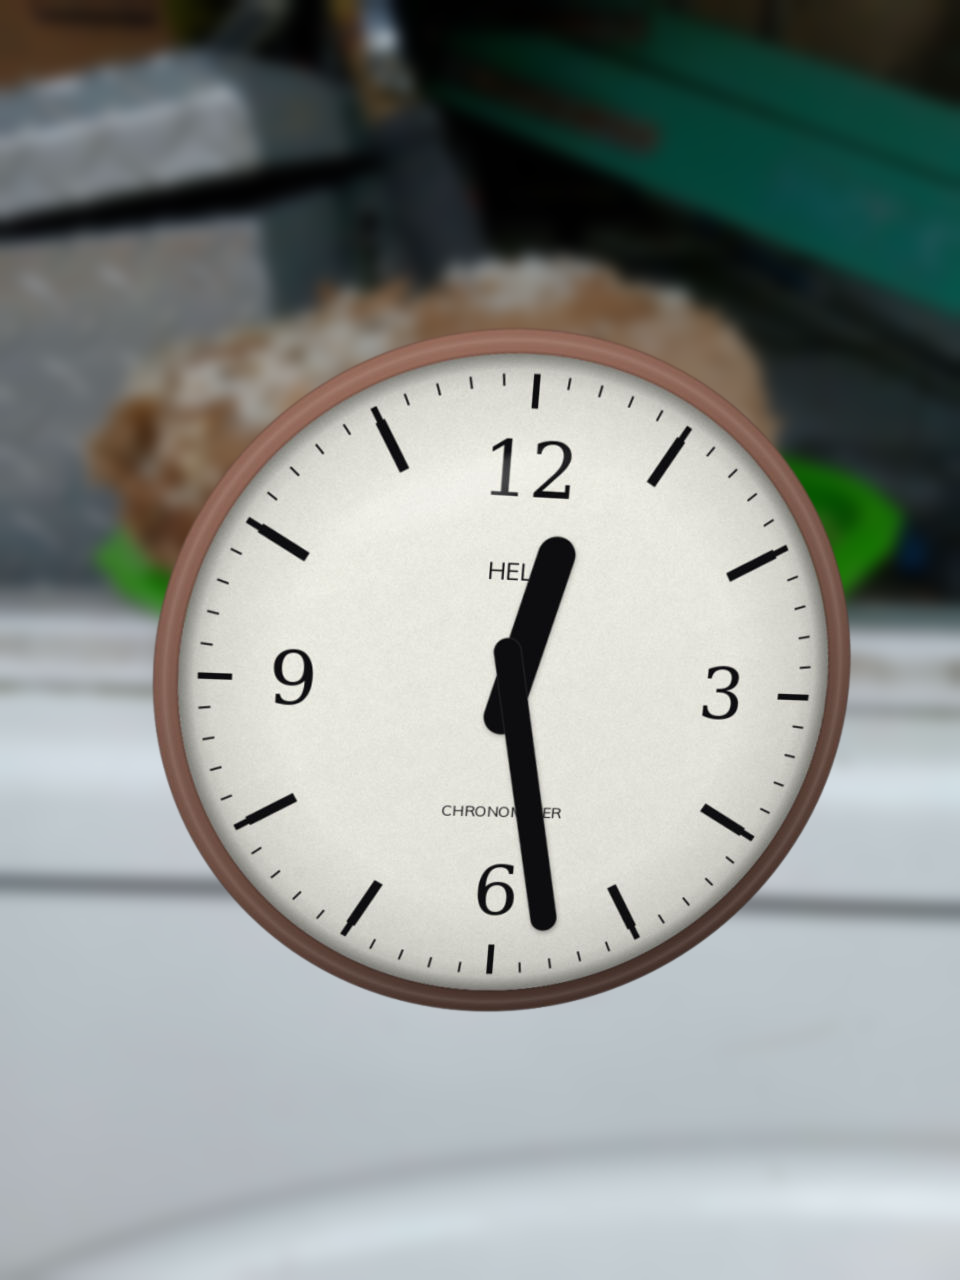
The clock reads 12 h 28 min
